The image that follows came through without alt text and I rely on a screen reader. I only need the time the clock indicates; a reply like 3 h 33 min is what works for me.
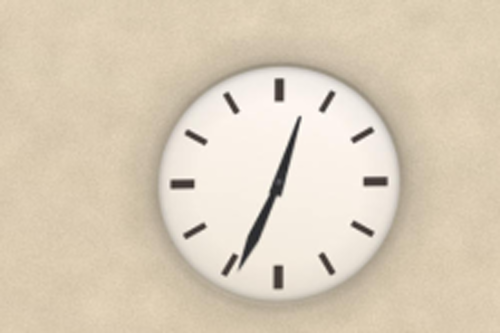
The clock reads 12 h 34 min
